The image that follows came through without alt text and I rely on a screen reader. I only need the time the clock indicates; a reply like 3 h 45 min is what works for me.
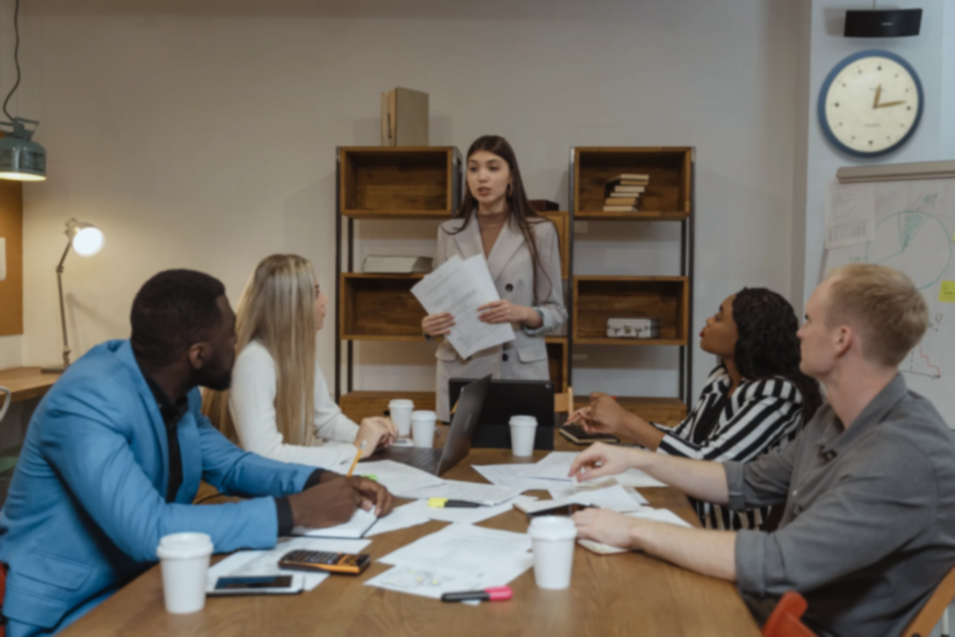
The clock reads 12 h 13 min
